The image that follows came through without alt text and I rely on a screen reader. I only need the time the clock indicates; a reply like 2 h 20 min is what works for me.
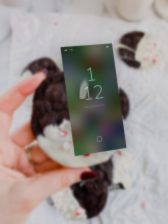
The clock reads 1 h 12 min
